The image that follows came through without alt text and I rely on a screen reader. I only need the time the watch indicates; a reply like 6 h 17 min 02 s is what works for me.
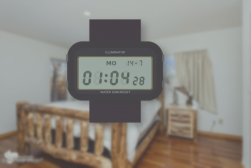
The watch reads 1 h 04 min 28 s
